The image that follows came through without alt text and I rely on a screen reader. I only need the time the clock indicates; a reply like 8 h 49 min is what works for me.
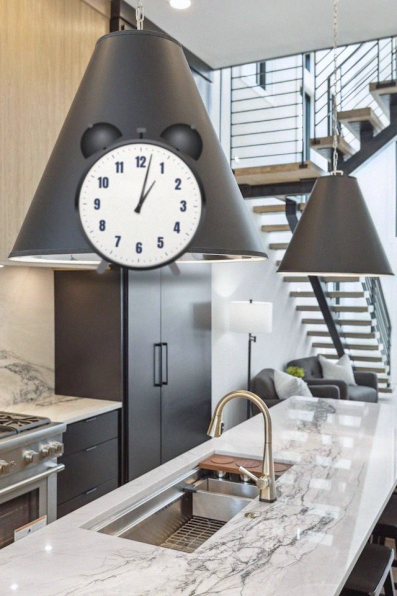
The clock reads 1 h 02 min
